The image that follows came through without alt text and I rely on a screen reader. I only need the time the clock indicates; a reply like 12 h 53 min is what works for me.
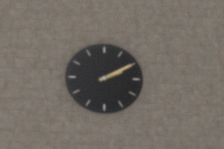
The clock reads 2 h 10 min
